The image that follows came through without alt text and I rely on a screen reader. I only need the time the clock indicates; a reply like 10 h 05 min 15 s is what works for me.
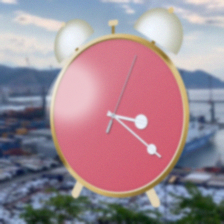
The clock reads 3 h 21 min 04 s
